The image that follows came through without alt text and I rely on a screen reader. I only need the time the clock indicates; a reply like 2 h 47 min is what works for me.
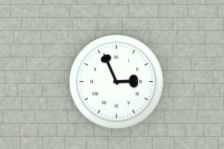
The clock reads 2 h 56 min
